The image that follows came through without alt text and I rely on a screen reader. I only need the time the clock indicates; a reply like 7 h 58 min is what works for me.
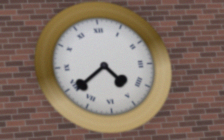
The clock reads 4 h 39 min
